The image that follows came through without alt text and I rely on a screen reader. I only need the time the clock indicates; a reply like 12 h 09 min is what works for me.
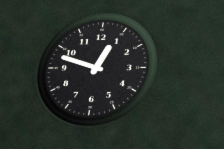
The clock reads 12 h 48 min
